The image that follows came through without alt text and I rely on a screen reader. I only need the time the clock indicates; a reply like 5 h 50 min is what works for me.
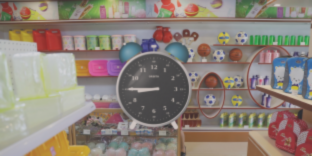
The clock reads 8 h 45 min
